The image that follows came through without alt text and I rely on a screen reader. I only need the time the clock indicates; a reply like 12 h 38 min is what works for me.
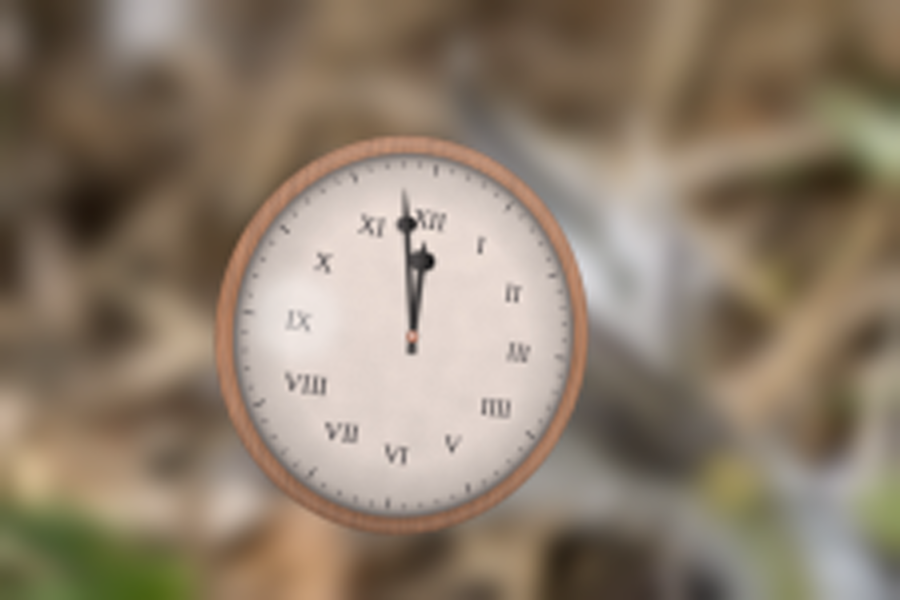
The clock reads 11 h 58 min
